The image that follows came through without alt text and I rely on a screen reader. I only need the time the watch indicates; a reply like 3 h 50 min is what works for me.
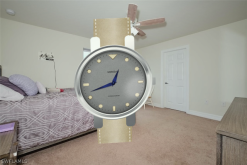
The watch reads 12 h 42 min
